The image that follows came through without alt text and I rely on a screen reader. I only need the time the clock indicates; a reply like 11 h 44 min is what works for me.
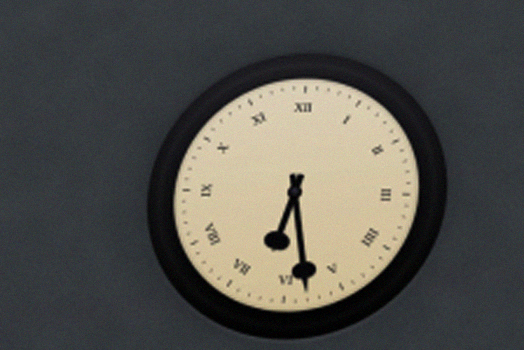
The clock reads 6 h 28 min
